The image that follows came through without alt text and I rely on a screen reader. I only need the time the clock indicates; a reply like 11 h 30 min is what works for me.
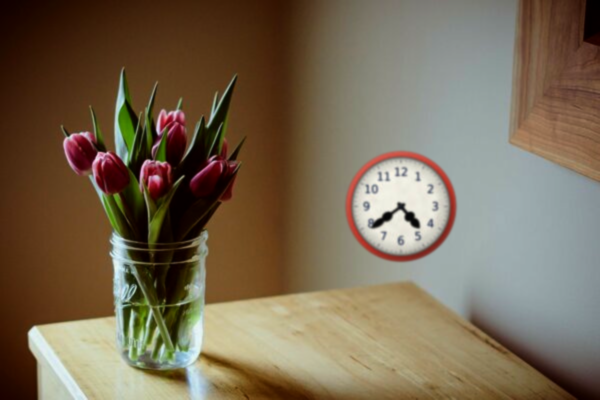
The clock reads 4 h 39 min
